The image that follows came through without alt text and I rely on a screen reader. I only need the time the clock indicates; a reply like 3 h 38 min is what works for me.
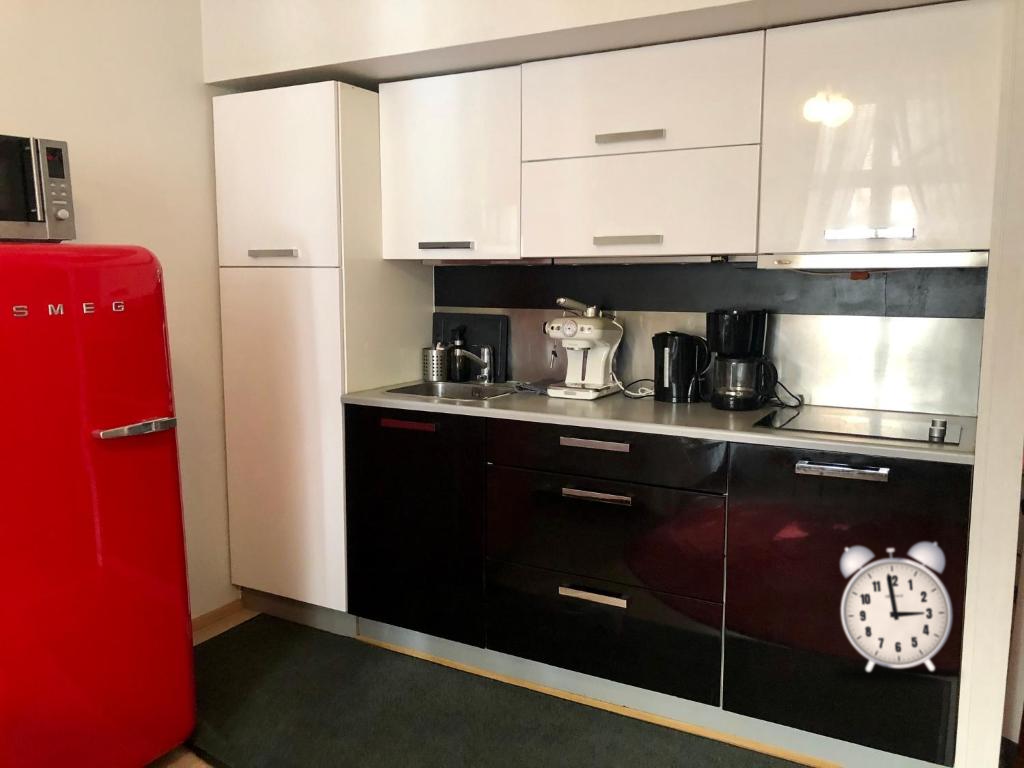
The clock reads 2 h 59 min
